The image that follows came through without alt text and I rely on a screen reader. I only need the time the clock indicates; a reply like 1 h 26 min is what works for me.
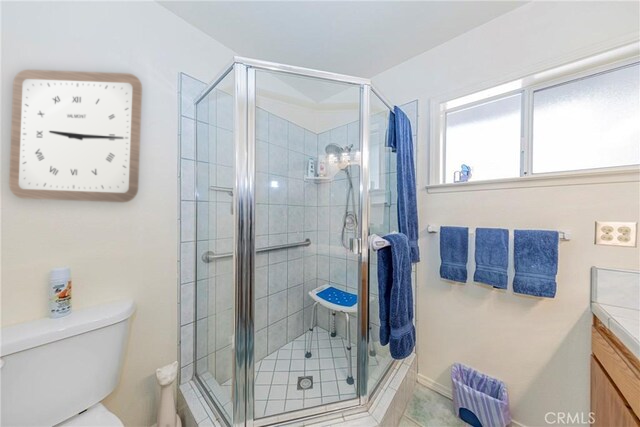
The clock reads 9 h 15 min
